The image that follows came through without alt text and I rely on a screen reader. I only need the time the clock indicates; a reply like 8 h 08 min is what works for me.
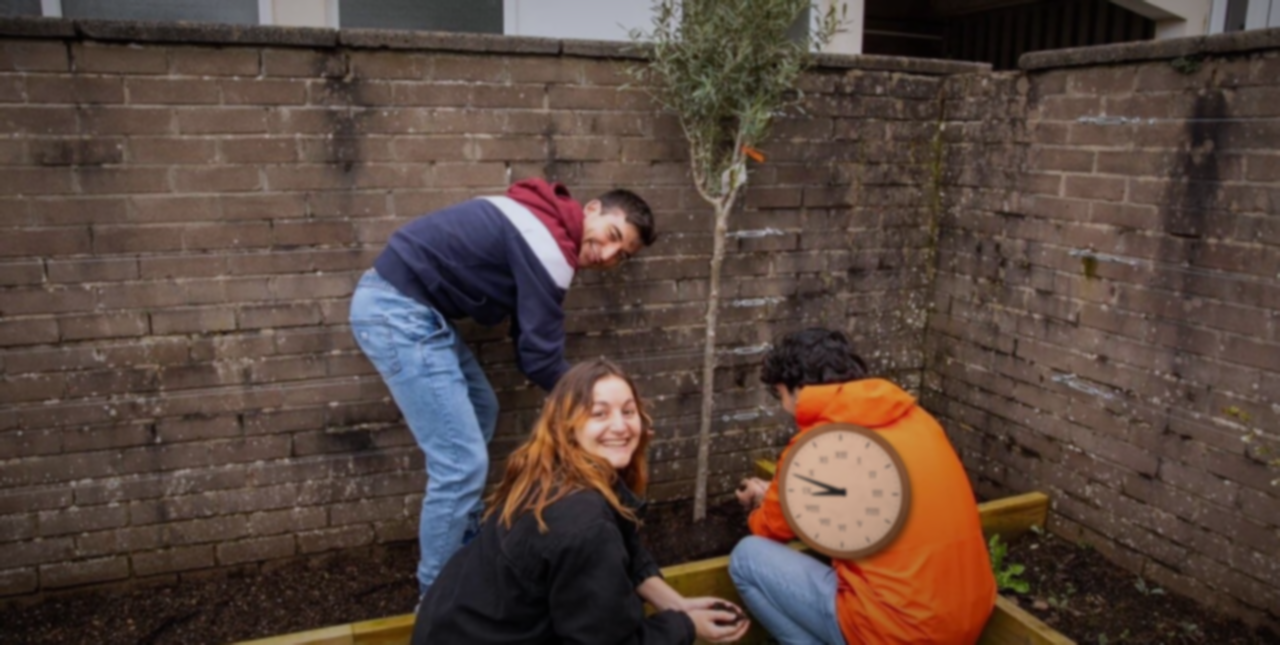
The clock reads 8 h 48 min
